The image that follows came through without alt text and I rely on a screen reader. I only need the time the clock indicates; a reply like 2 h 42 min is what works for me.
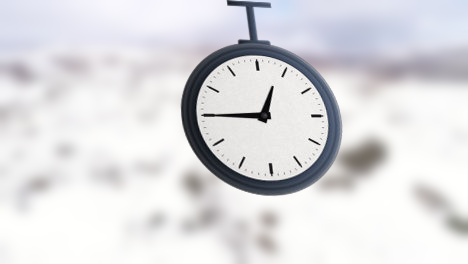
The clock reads 12 h 45 min
